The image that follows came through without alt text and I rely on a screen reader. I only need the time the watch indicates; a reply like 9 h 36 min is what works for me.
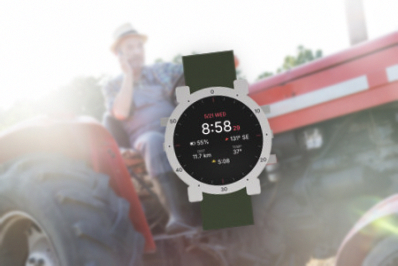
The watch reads 8 h 58 min
